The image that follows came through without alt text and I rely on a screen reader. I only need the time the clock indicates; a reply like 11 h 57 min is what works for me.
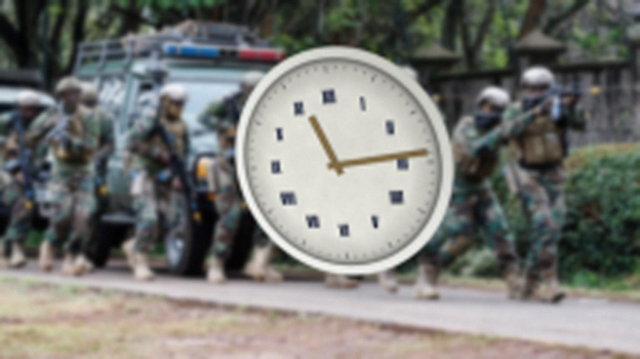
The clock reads 11 h 14 min
